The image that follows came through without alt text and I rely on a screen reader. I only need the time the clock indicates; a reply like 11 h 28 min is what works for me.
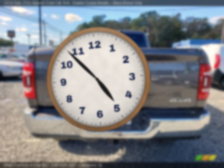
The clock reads 4 h 53 min
